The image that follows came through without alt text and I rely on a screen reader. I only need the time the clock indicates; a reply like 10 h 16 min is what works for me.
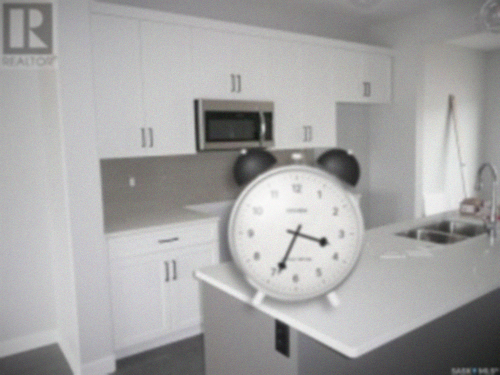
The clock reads 3 h 34 min
